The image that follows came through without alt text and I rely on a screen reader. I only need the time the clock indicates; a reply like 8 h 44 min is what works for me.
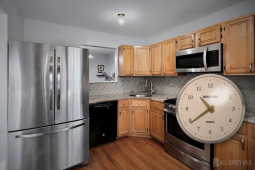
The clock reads 10 h 39 min
